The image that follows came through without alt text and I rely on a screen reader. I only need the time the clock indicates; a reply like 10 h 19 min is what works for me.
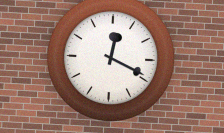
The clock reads 12 h 19 min
